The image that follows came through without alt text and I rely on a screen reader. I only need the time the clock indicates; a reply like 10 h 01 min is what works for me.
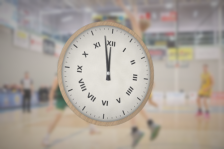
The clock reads 11 h 58 min
